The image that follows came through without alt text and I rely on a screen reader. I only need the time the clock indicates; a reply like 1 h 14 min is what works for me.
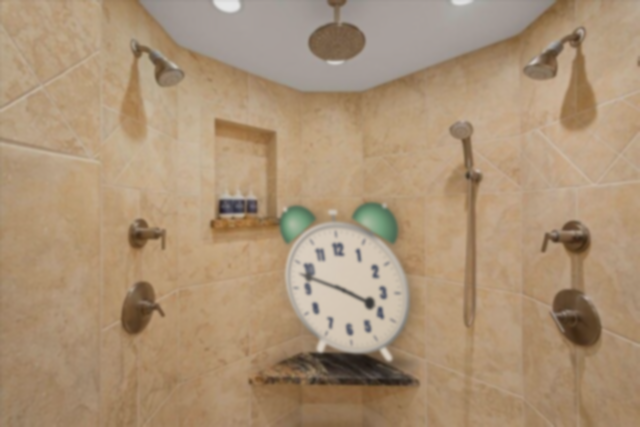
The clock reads 3 h 48 min
